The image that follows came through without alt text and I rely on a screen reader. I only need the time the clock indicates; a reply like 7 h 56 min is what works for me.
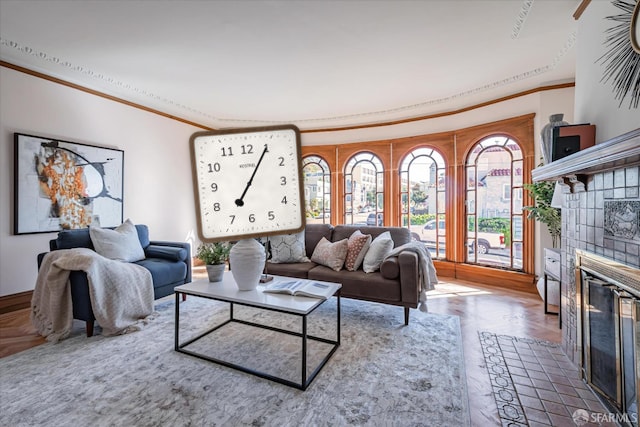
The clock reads 7 h 05 min
